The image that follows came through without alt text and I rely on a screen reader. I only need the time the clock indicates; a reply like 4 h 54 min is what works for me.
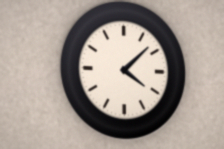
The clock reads 4 h 08 min
